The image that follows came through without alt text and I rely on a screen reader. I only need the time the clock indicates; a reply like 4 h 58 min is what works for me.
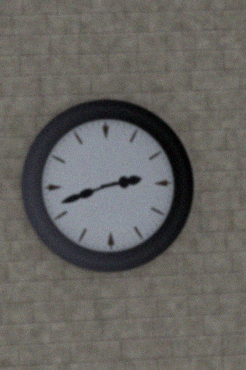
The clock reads 2 h 42 min
